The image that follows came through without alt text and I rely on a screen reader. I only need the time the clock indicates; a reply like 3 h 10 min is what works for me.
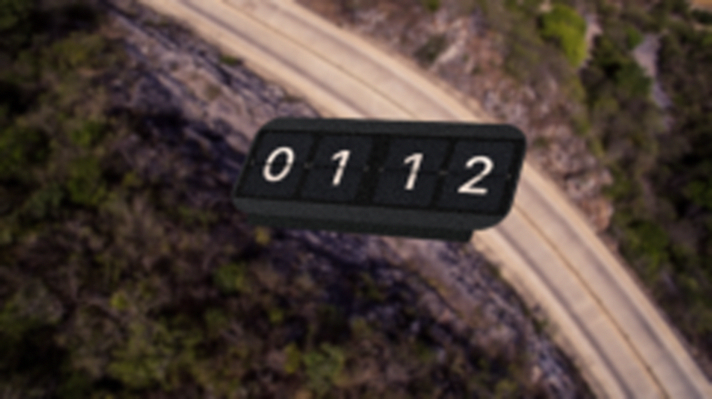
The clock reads 1 h 12 min
